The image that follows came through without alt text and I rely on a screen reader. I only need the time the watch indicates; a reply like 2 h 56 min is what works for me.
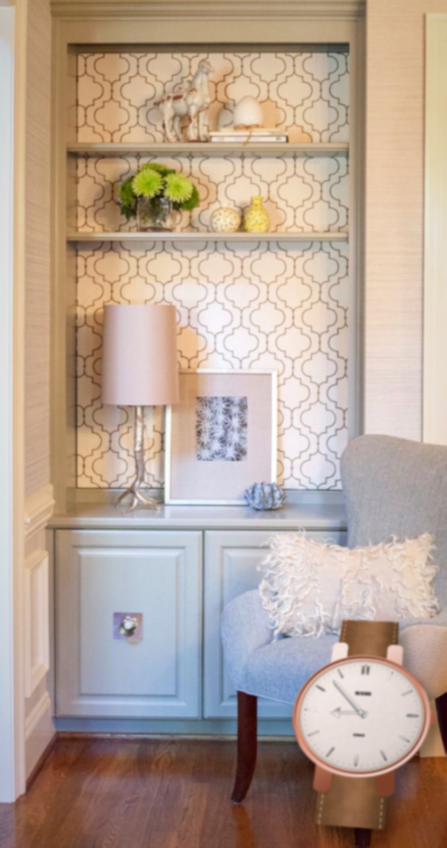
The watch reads 8 h 53 min
